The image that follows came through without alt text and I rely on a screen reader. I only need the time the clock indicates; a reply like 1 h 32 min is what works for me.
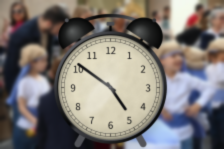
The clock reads 4 h 51 min
